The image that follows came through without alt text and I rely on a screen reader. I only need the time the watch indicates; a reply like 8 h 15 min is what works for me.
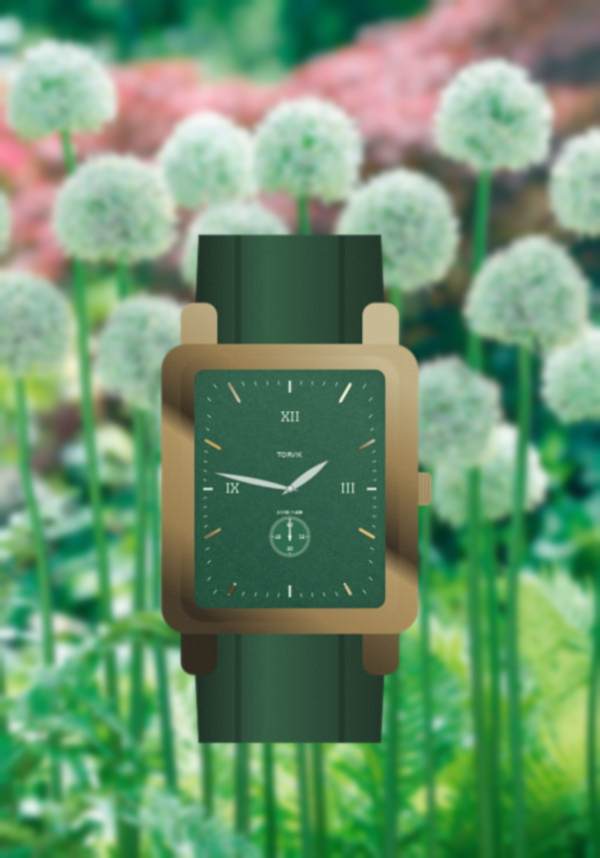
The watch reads 1 h 47 min
